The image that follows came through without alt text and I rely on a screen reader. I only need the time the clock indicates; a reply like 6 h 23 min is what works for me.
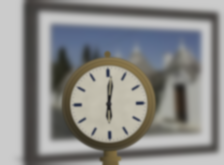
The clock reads 6 h 01 min
